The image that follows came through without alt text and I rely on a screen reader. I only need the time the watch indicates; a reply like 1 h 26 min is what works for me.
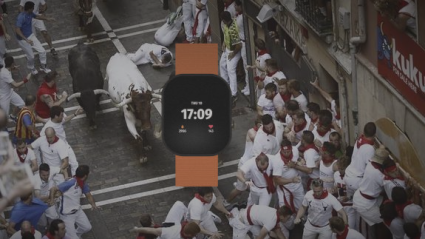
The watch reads 17 h 09 min
